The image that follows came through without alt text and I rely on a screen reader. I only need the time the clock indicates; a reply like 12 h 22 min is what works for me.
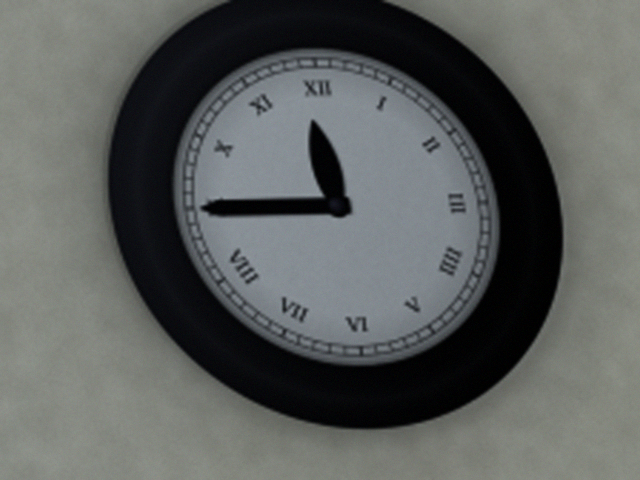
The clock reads 11 h 45 min
